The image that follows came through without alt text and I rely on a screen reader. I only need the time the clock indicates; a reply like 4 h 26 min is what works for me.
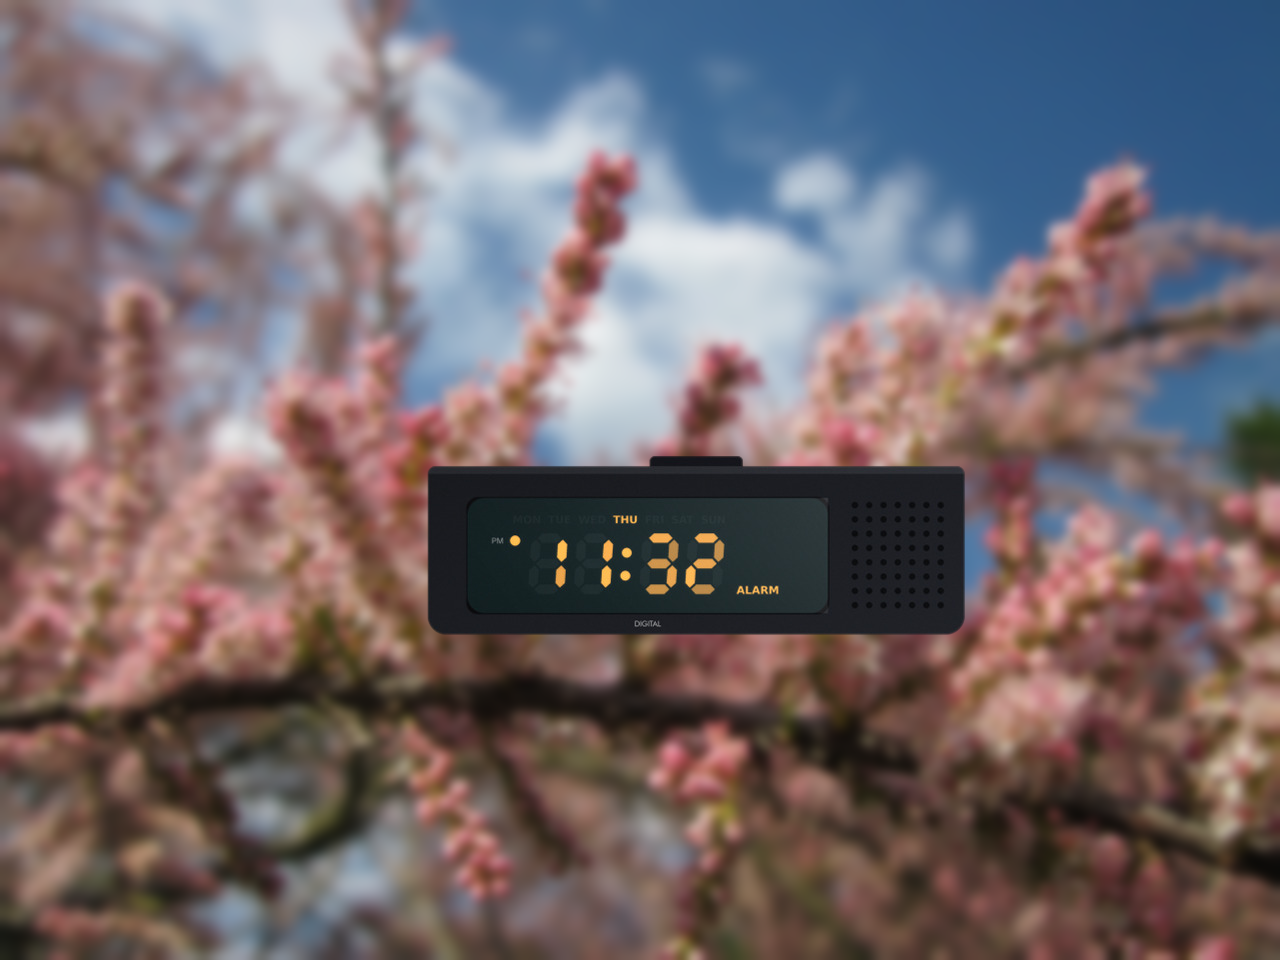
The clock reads 11 h 32 min
